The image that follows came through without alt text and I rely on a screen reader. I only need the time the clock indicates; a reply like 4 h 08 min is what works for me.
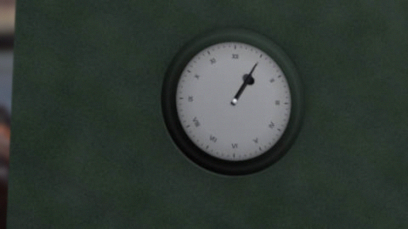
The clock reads 1 h 05 min
